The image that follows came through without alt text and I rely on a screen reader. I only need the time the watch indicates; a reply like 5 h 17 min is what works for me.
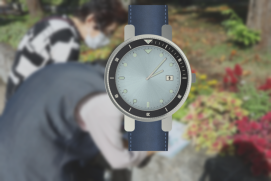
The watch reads 2 h 07 min
